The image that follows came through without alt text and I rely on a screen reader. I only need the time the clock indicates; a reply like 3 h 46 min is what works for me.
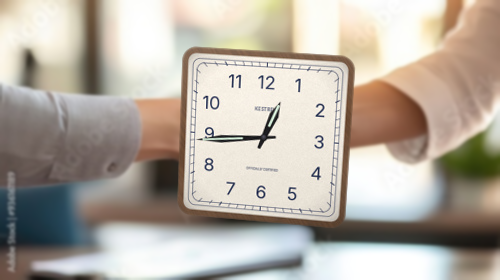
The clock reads 12 h 44 min
